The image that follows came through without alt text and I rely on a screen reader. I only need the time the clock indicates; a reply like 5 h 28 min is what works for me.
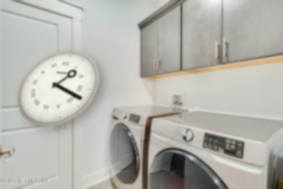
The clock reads 1 h 18 min
